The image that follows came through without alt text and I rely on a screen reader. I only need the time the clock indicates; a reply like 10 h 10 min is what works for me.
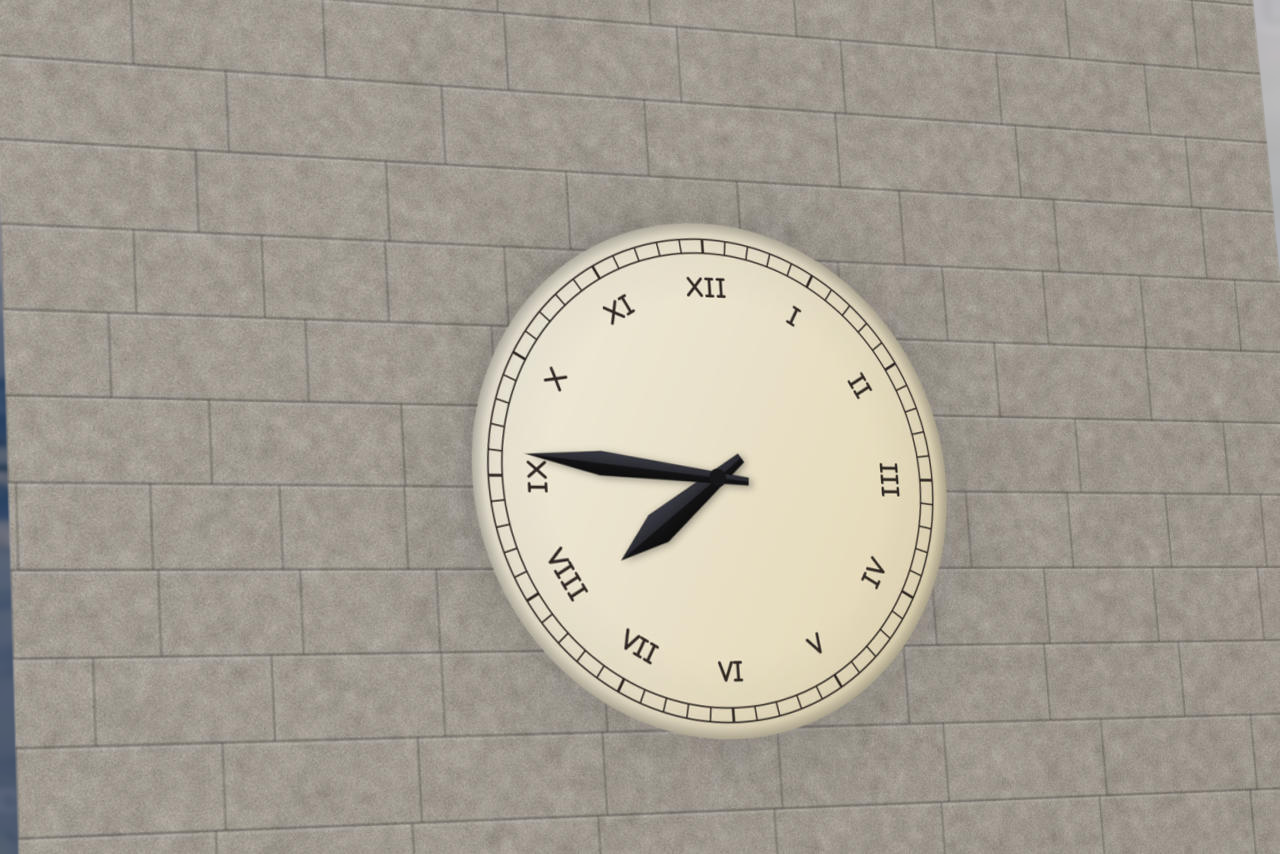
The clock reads 7 h 46 min
